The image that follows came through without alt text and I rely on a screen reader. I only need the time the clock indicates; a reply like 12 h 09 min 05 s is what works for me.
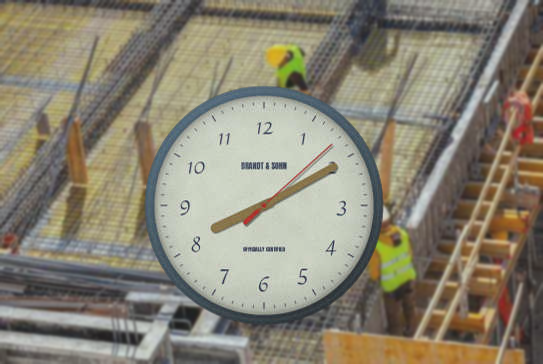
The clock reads 8 h 10 min 08 s
